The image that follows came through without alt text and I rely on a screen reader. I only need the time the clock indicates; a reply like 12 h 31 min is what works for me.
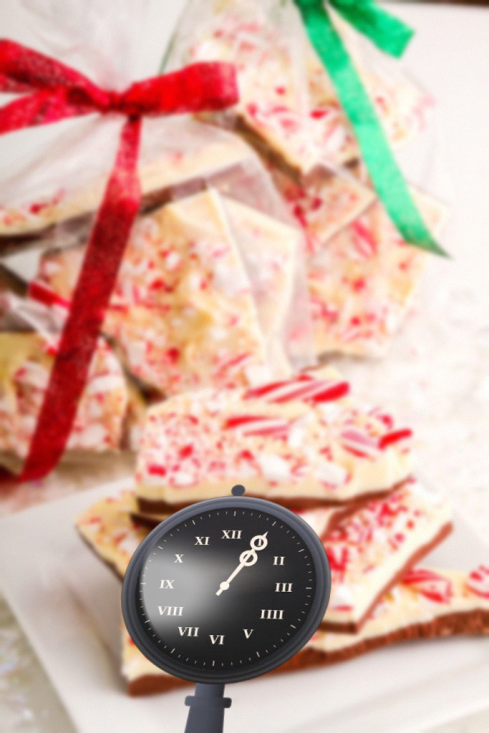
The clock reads 1 h 05 min
